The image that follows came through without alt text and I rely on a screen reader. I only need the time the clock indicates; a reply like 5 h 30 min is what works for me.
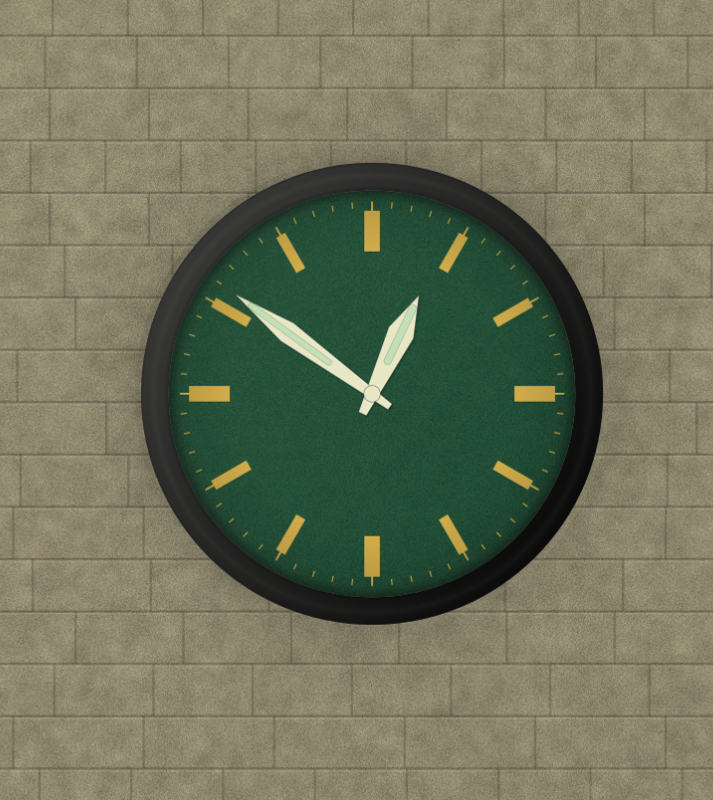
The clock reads 12 h 51 min
